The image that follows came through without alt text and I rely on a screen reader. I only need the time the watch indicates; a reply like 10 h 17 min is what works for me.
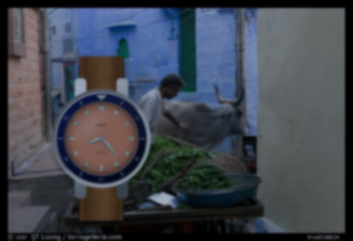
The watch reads 8 h 23 min
